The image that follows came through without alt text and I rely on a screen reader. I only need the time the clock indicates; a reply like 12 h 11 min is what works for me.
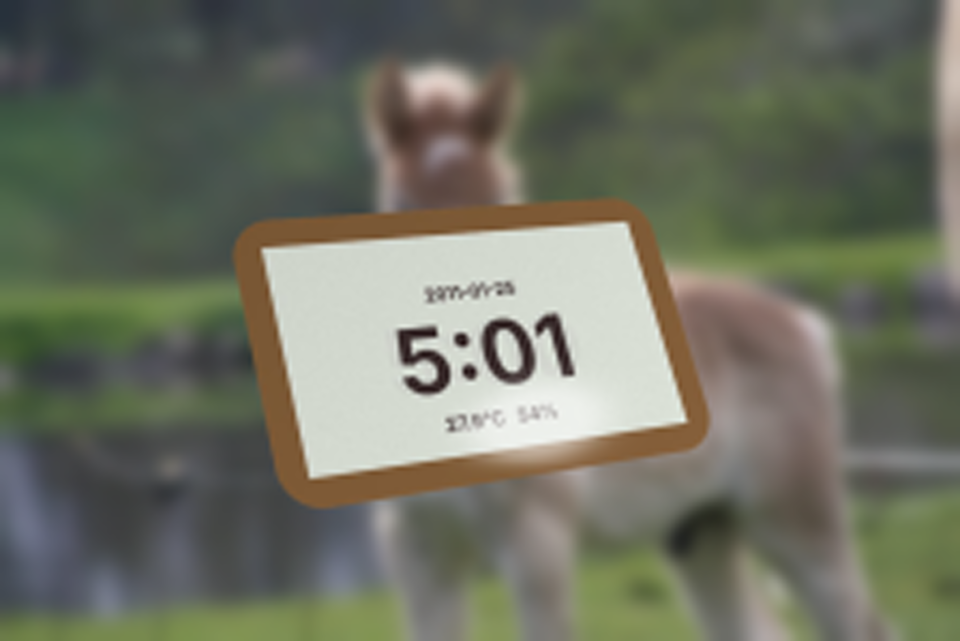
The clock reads 5 h 01 min
